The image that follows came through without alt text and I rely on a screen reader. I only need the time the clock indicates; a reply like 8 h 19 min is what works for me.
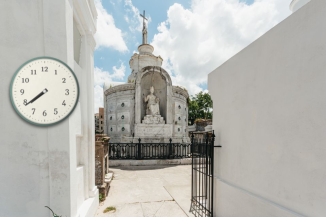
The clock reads 7 h 39 min
